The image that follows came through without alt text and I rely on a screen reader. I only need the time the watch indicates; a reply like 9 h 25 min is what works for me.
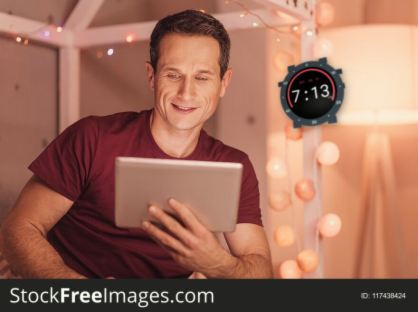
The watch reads 7 h 13 min
